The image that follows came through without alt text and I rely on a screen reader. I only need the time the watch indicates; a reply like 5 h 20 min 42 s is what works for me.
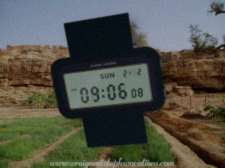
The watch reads 9 h 06 min 08 s
